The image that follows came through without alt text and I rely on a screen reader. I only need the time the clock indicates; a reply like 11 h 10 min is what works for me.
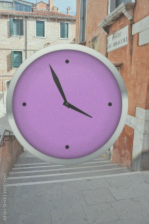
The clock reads 3 h 56 min
